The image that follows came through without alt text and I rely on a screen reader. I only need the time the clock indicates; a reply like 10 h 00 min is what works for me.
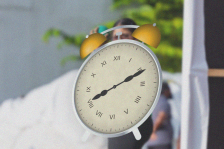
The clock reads 8 h 11 min
